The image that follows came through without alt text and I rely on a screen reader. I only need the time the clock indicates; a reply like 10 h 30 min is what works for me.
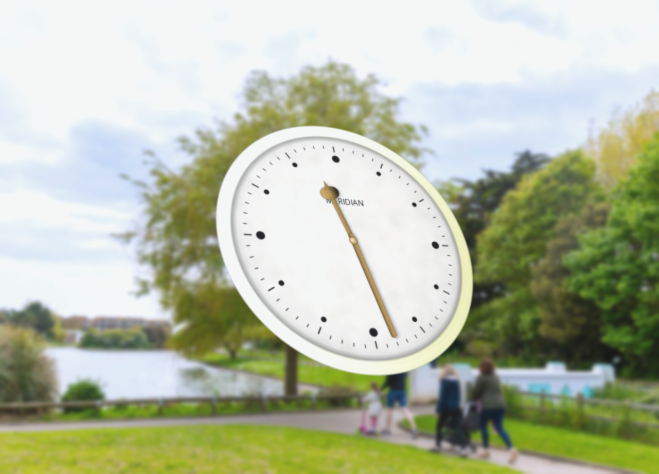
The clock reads 11 h 28 min
